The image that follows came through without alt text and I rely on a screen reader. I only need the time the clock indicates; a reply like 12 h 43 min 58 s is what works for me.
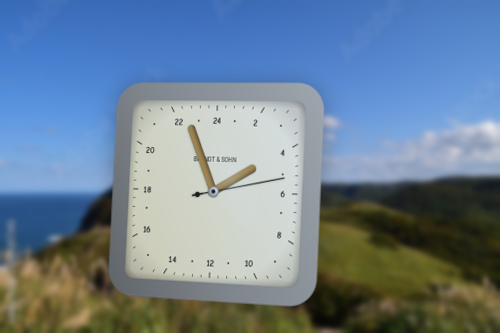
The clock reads 3 h 56 min 13 s
